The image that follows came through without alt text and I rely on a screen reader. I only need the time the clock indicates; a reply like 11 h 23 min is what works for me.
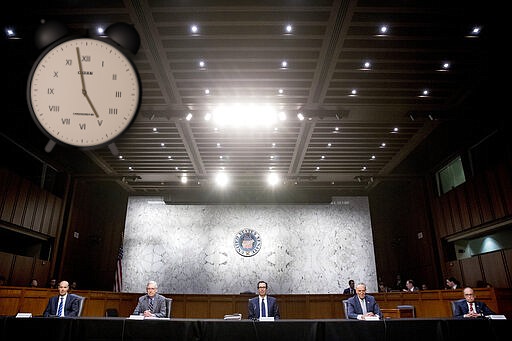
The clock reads 4 h 58 min
